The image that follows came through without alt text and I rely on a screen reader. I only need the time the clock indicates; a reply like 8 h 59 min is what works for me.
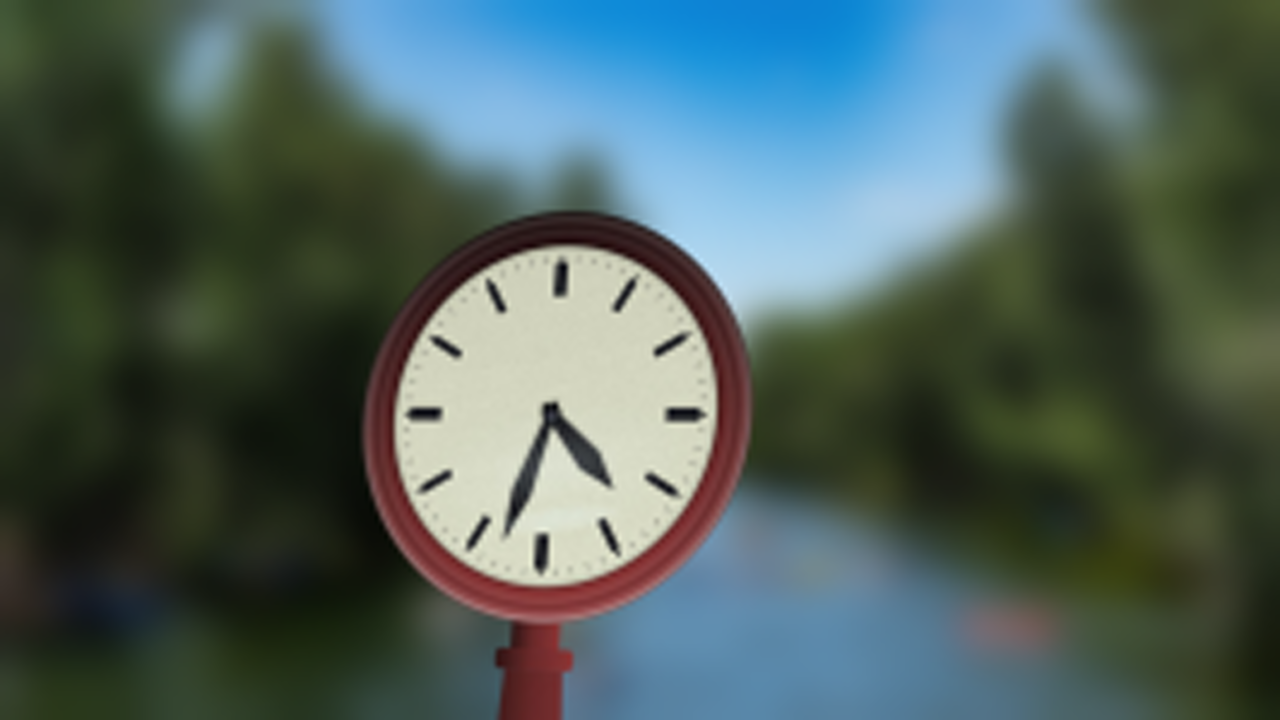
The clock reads 4 h 33 min
